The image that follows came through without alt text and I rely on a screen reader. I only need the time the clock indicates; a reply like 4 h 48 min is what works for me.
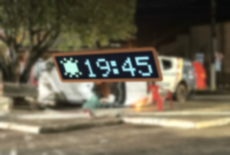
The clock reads 19 h 45 min
